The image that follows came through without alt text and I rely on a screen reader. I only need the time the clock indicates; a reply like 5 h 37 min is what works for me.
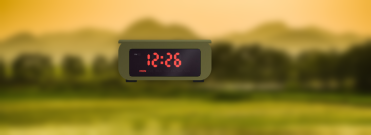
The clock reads 12 h 26 min
